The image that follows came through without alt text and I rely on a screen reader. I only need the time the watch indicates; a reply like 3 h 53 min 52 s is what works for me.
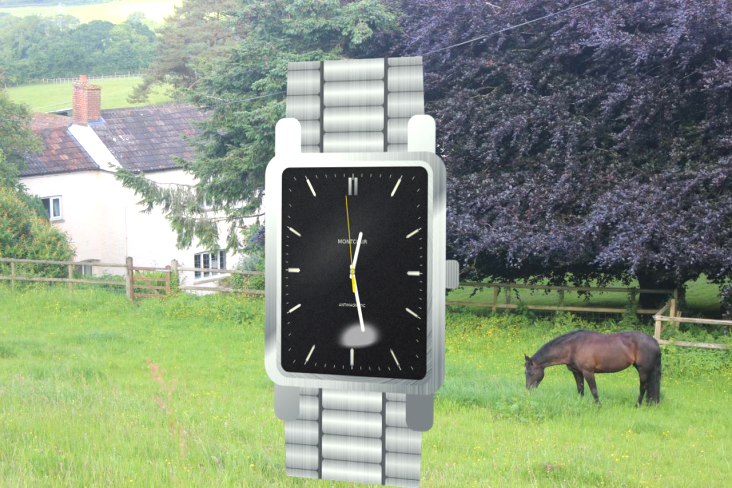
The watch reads 12 h 27 min 59 s
